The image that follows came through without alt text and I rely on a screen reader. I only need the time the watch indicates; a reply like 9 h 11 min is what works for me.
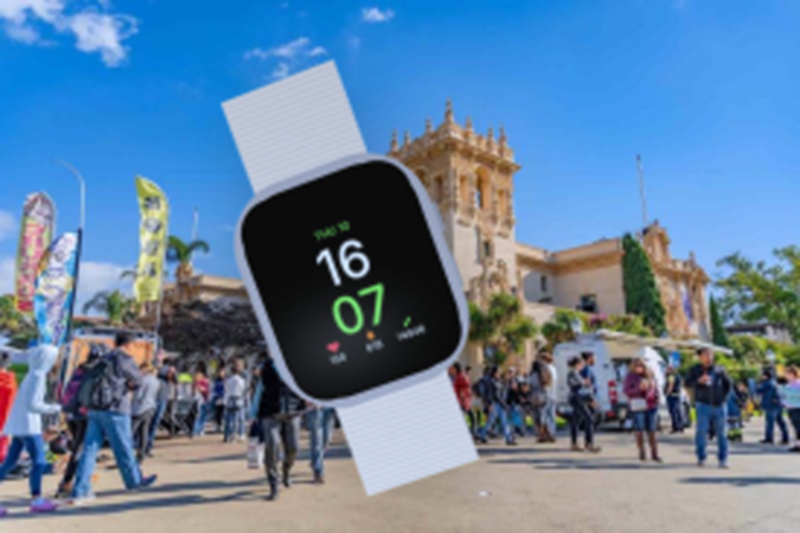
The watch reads 16 h 07 min
